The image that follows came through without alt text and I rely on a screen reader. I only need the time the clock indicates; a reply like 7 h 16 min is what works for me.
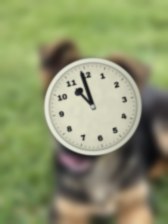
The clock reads 10 h 59 min
